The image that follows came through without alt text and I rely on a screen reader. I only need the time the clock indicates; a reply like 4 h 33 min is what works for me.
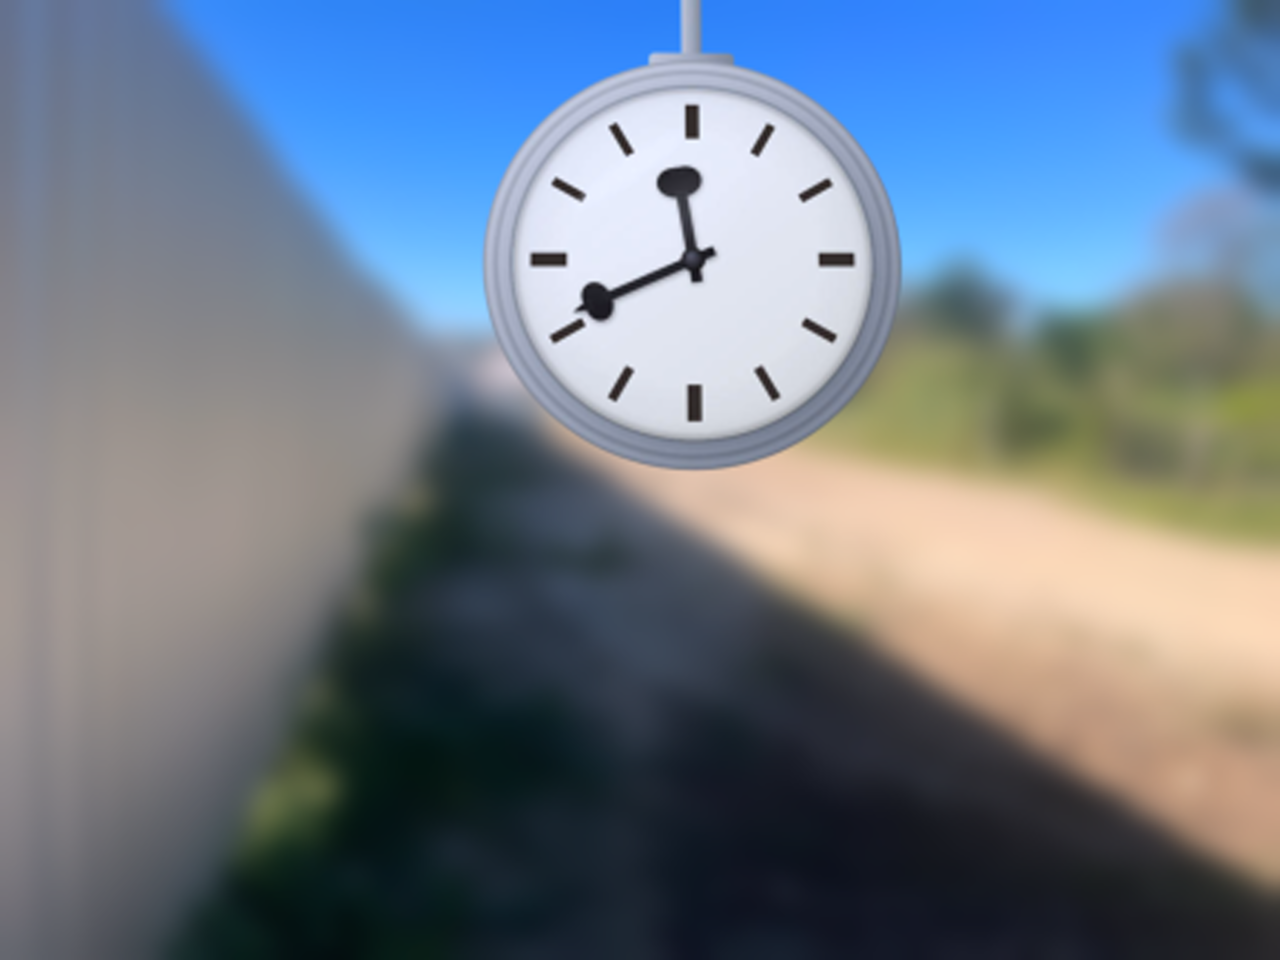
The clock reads 11 h 41 min
